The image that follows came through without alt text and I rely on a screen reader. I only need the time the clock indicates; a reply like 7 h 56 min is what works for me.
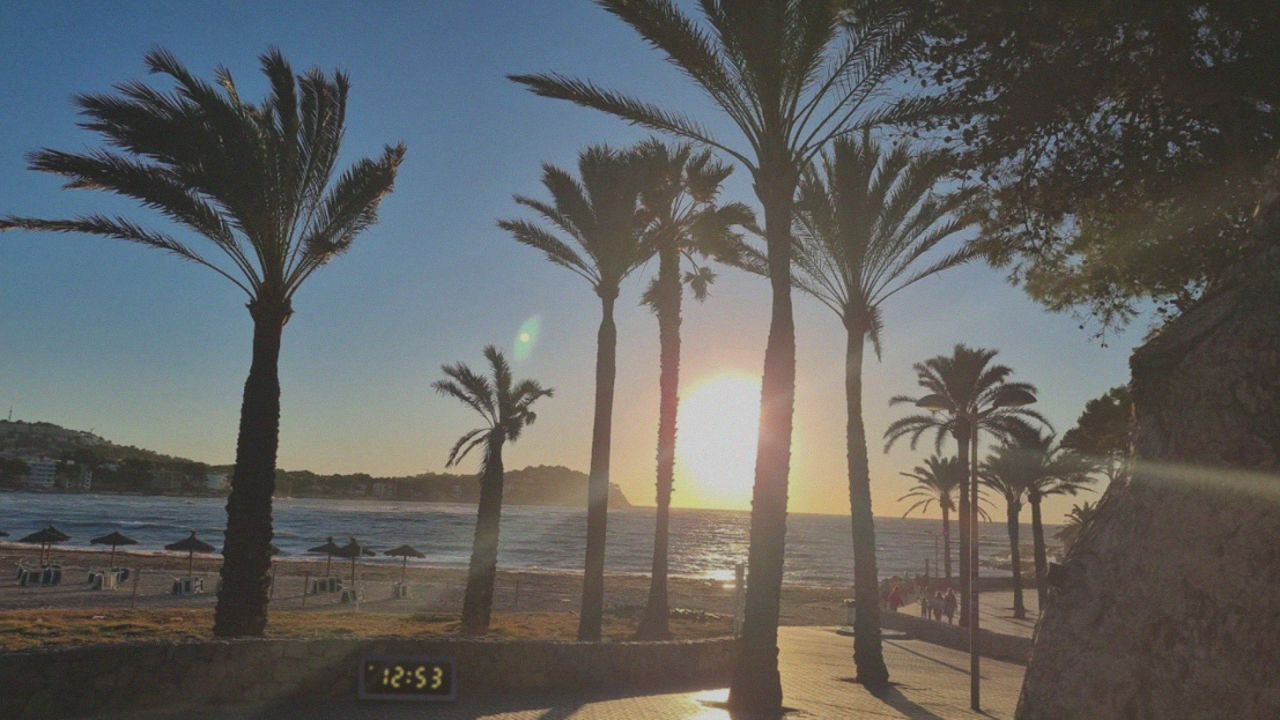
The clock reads 12 h 53 min
